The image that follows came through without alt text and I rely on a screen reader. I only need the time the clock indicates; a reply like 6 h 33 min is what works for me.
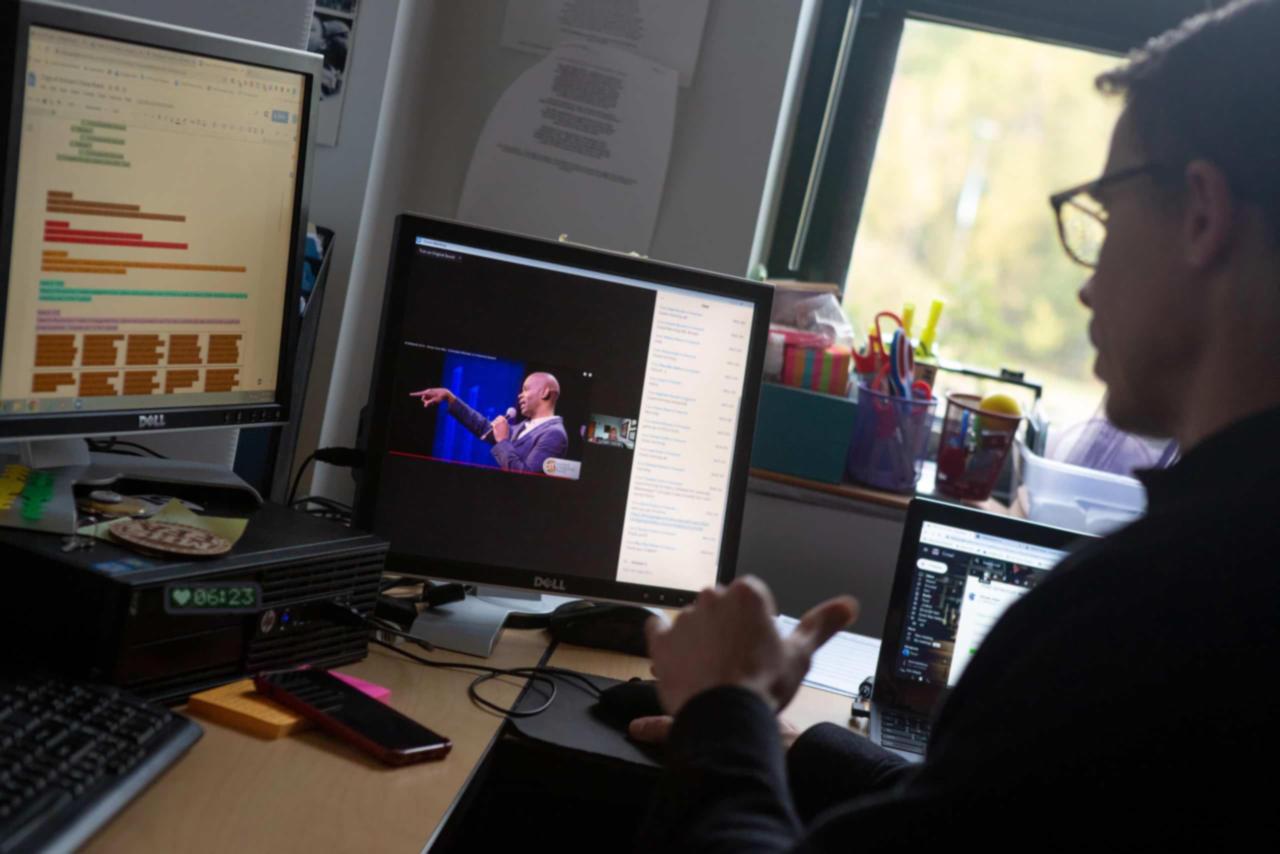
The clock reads 6 h 23 min
